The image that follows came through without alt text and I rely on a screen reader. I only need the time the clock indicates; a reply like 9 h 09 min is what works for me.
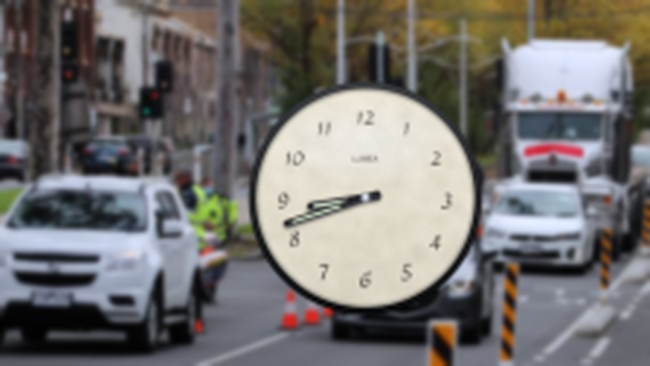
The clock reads 8 h 42 min
